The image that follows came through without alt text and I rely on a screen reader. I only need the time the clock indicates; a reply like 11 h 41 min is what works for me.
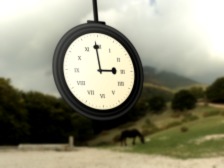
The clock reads 2 h 59 min
